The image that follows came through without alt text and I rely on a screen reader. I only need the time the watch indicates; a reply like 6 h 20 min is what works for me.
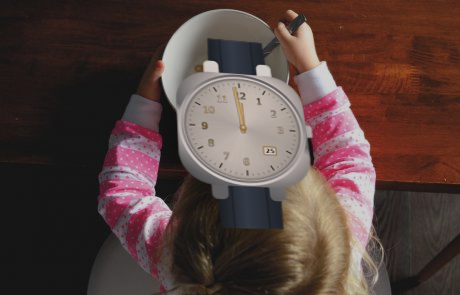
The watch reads 11 h 59 min
